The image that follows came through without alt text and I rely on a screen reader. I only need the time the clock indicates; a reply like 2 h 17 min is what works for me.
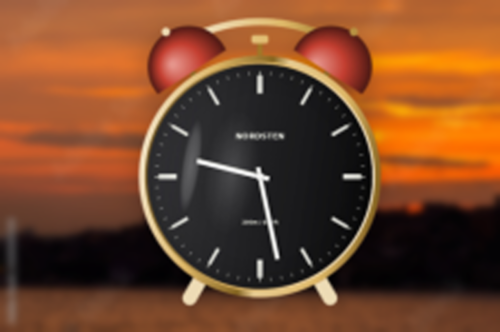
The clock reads 9 h 28 min
